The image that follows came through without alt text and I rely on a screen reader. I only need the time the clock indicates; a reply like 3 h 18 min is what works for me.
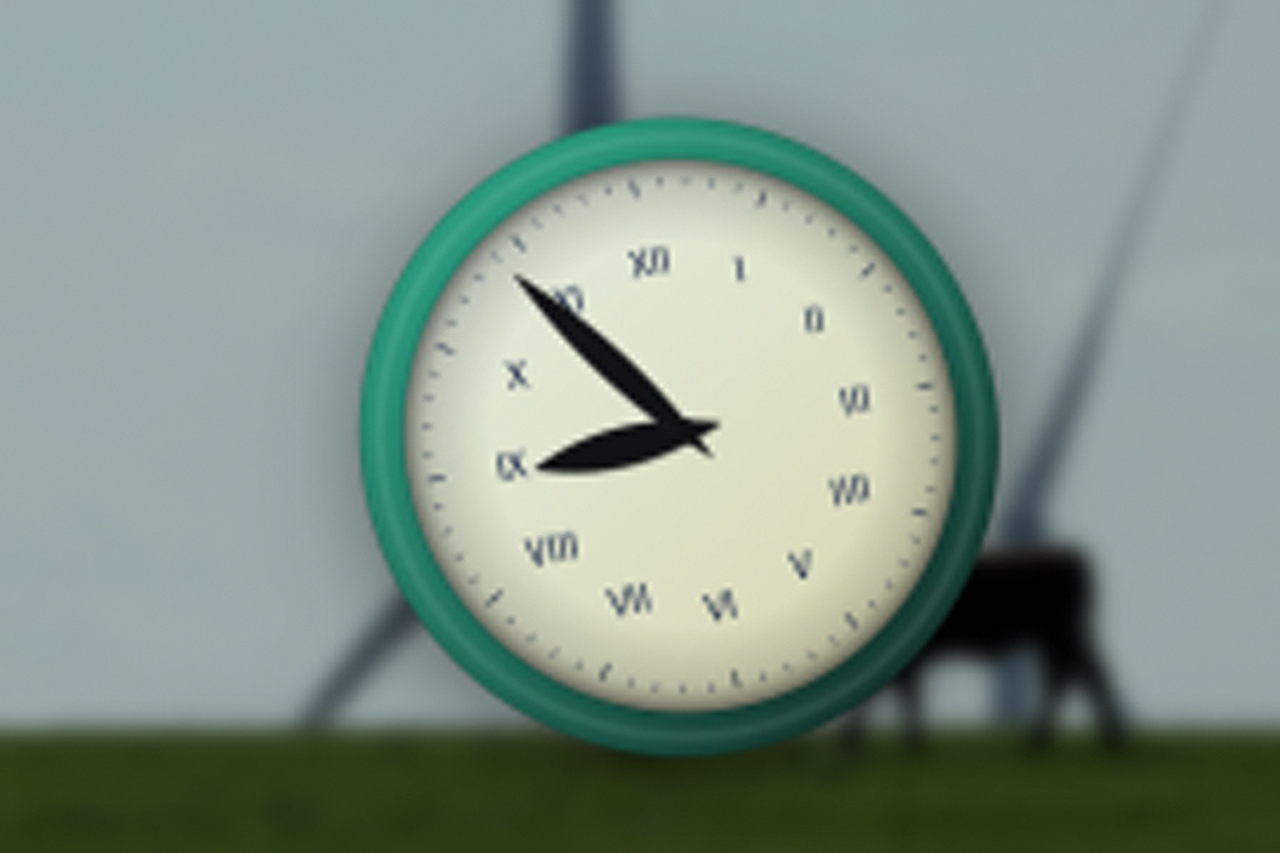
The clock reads 8 h 54 min
